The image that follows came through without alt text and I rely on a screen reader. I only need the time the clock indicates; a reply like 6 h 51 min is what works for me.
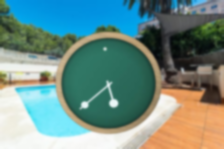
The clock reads 5 h 39 min
